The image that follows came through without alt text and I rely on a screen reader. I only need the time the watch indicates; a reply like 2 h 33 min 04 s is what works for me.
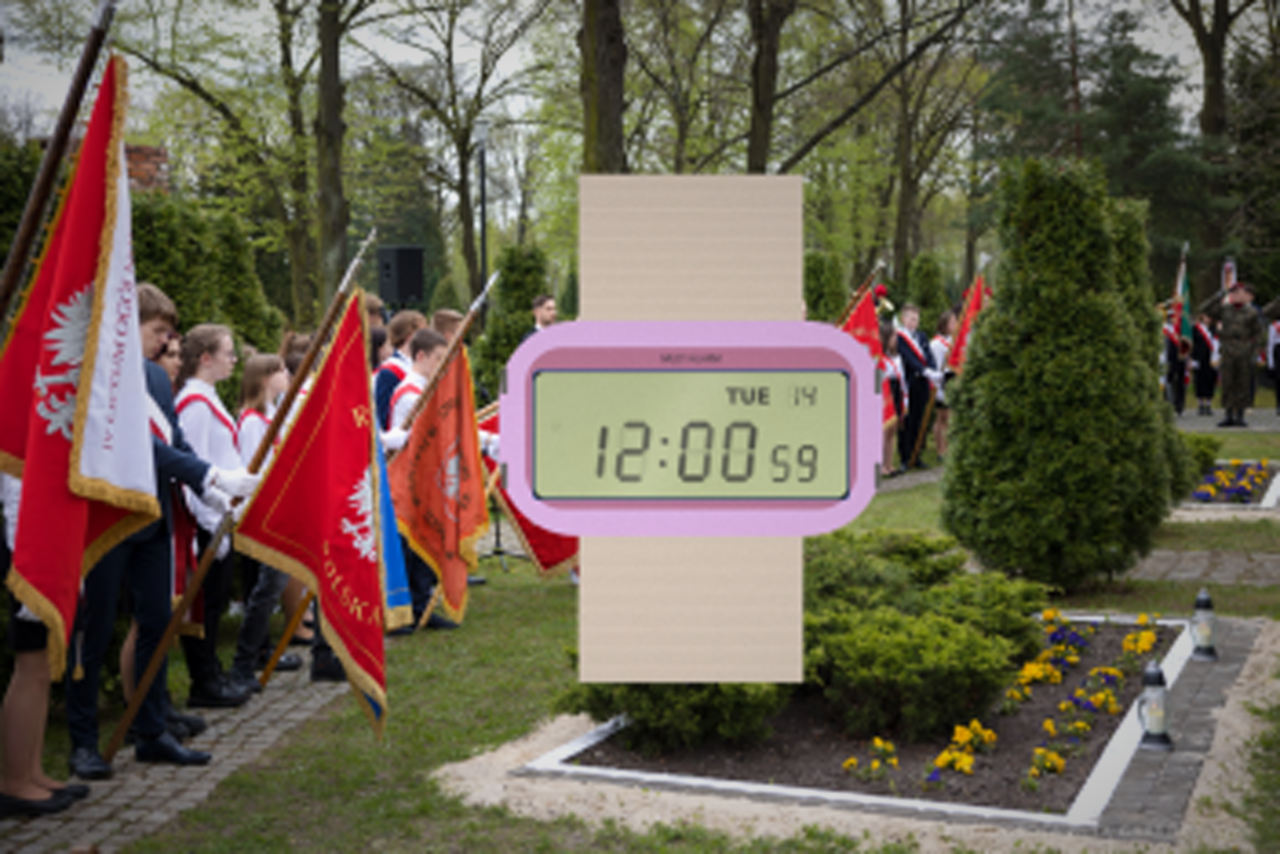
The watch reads 12 h 00 min 59 s
